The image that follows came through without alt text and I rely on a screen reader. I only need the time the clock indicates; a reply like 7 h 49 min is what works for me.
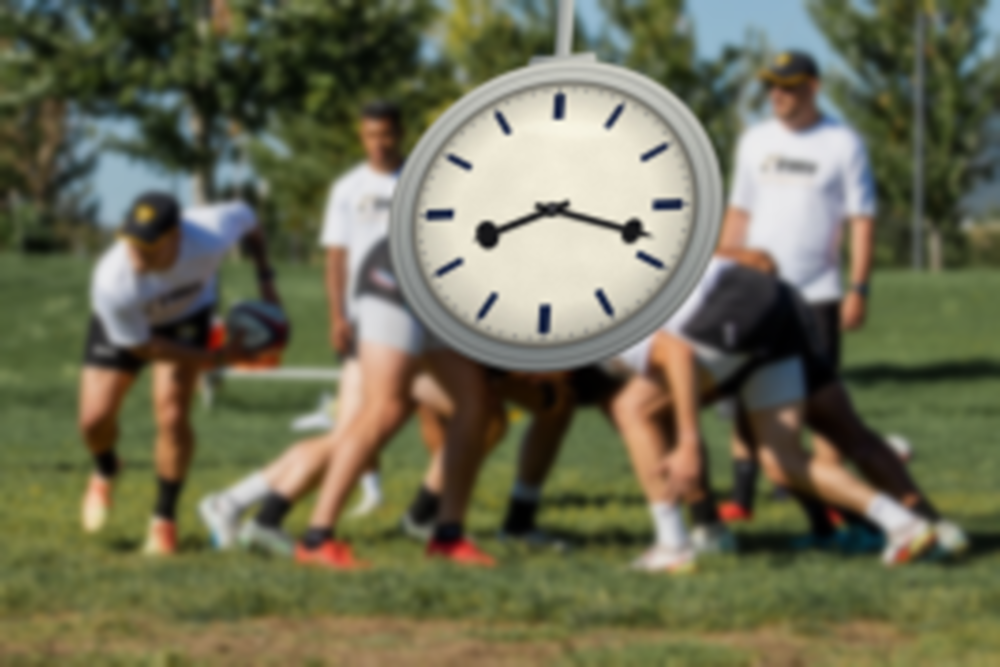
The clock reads 8 h 18 min
